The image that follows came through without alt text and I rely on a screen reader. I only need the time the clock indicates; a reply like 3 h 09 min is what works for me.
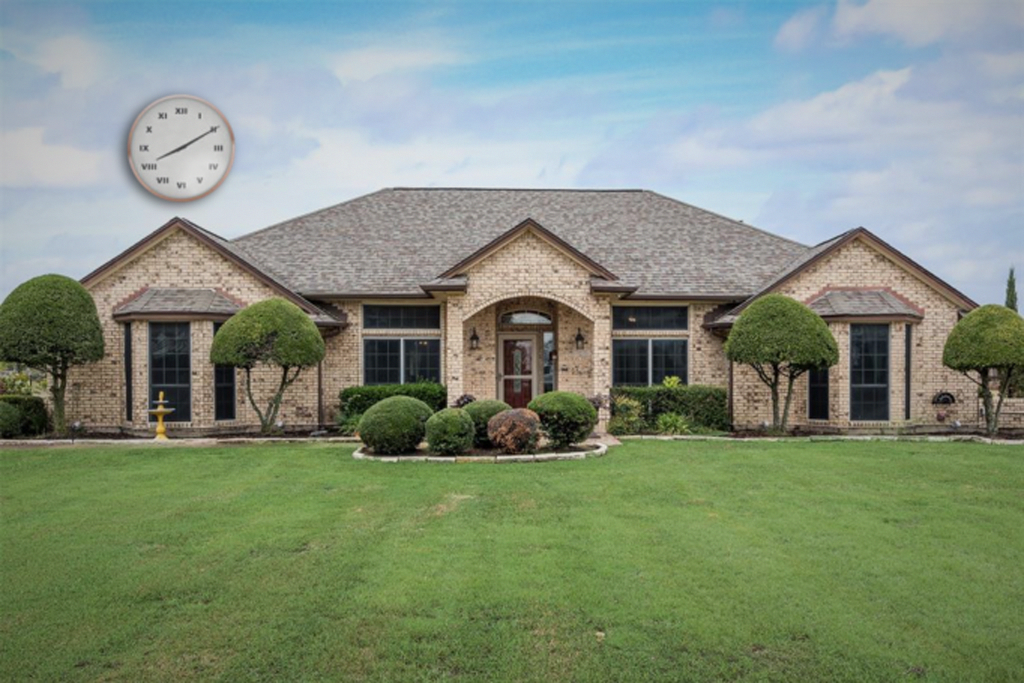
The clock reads 8 h 10 min
